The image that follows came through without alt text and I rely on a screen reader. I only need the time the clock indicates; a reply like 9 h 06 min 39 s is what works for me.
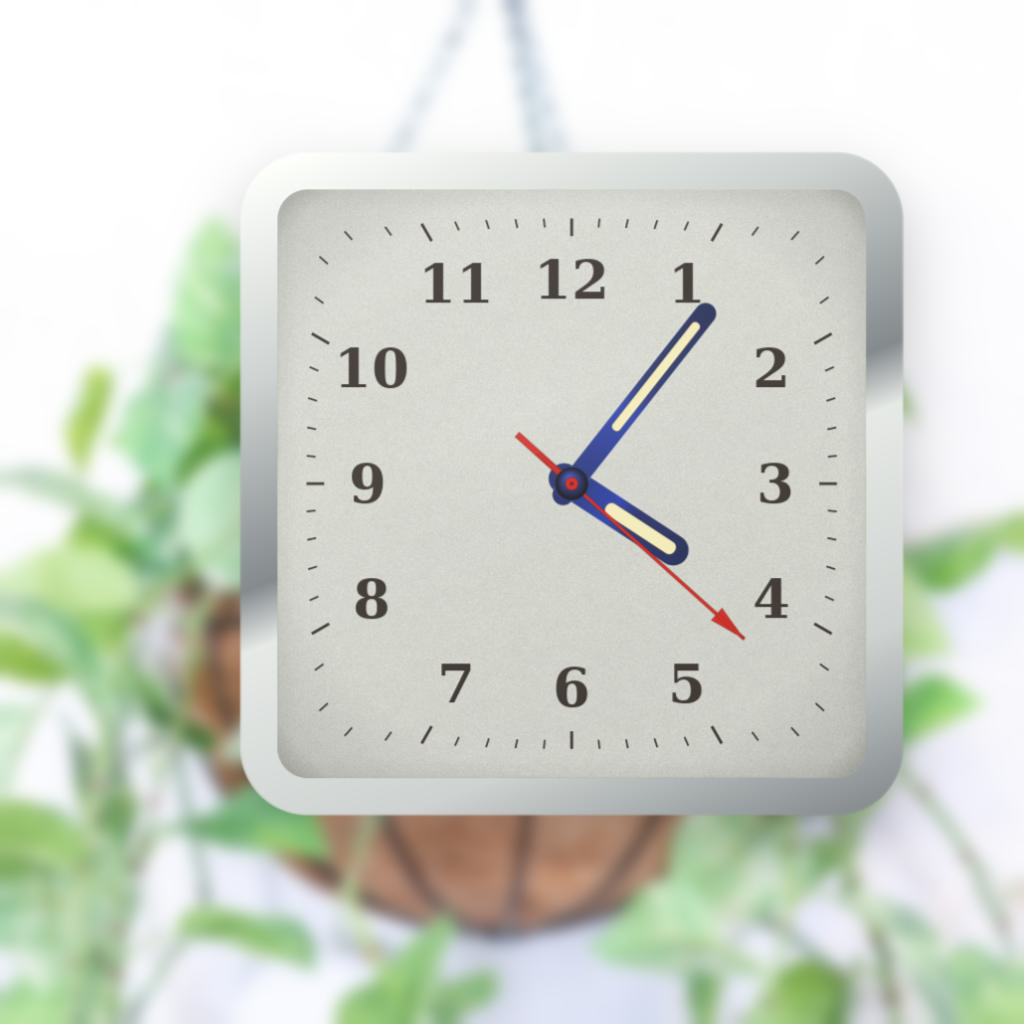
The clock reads 4 h 06 min 22 s
